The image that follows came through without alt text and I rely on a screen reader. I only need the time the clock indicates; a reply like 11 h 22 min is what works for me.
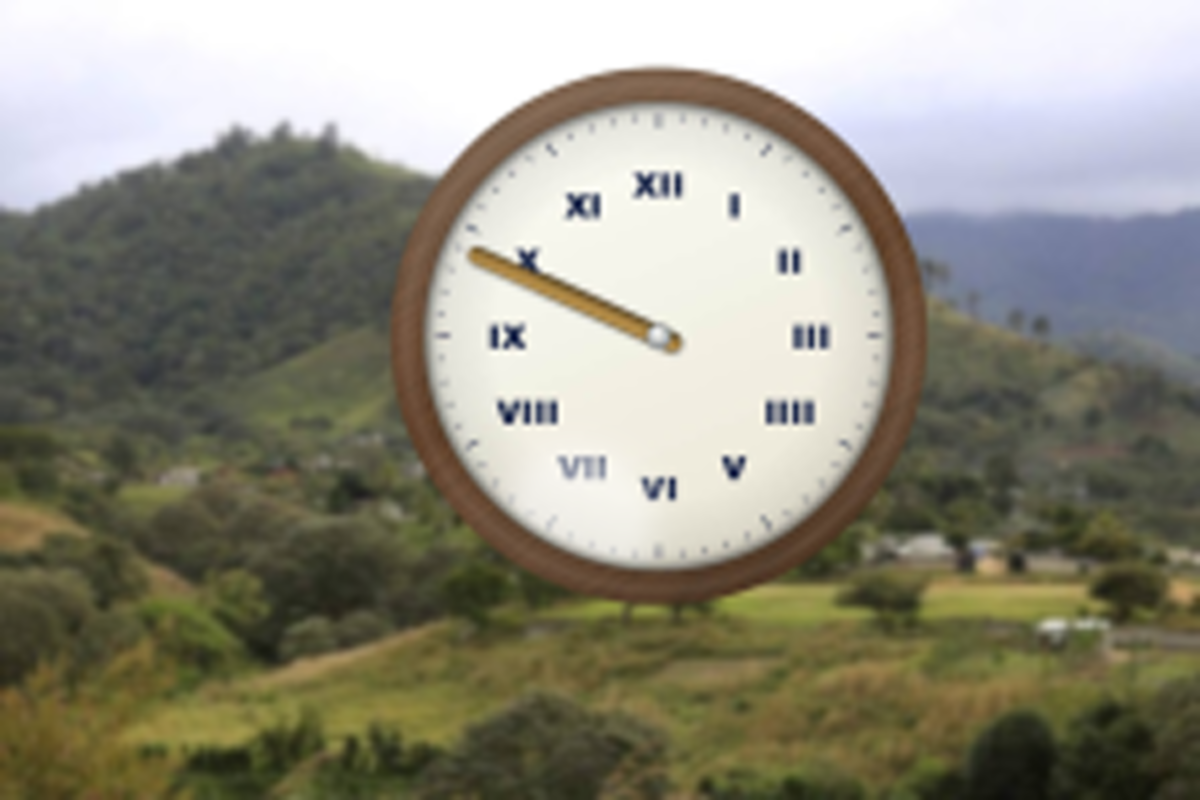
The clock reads 9 h 49 min
